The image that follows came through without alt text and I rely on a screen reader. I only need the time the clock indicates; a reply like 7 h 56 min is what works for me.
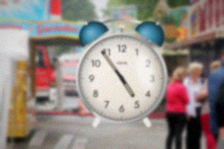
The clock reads 4 h 54 min
